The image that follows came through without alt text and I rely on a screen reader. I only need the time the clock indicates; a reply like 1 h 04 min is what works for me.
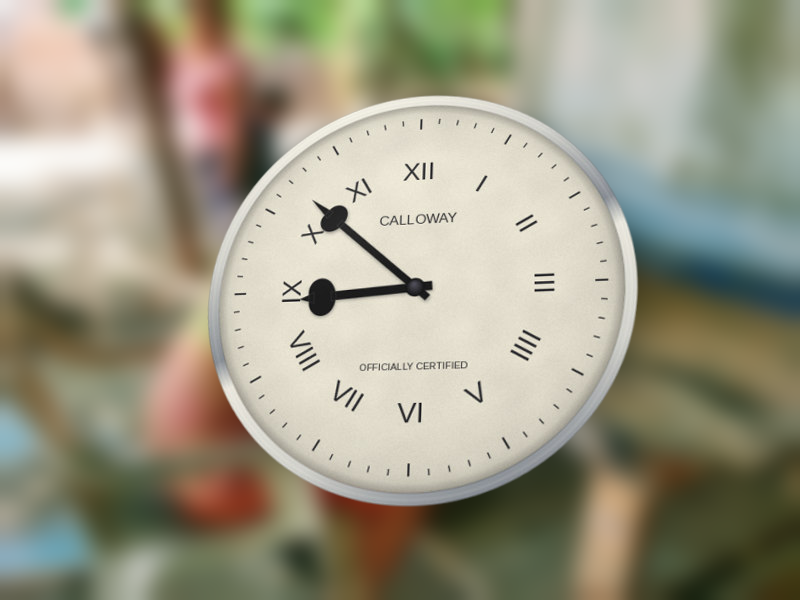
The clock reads 8 h 52 min
